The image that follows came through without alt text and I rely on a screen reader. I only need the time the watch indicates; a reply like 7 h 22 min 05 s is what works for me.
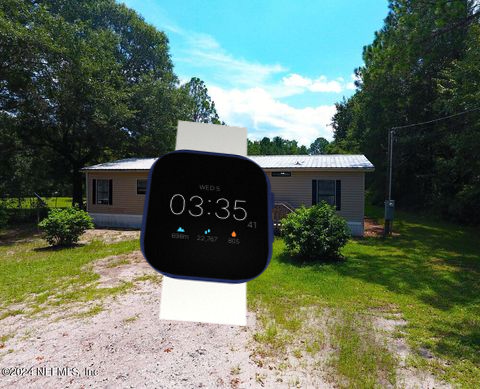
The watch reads 3 h 35 min 41 s
